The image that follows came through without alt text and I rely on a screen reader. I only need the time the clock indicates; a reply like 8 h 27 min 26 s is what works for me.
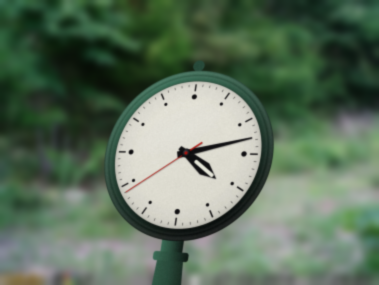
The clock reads 4 h 12 min 39 s
